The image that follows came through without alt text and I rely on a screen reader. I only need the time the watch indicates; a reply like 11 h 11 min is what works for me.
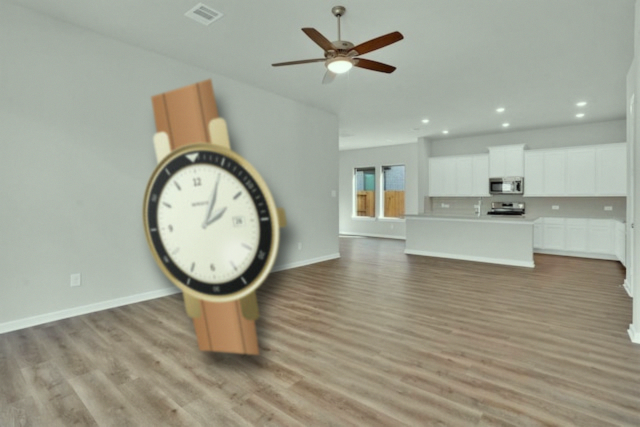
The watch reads 2 h 05 min
